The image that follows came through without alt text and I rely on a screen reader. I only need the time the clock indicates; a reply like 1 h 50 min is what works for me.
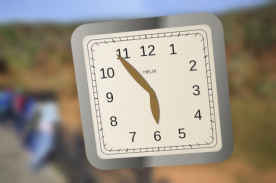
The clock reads 5 h 54 min
